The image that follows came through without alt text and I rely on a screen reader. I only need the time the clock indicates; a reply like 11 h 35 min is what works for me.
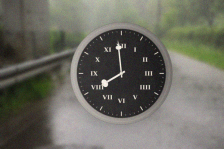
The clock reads 7 h 59 min
